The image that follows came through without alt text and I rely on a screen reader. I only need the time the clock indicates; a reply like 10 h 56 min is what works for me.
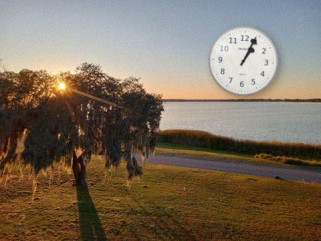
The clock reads 1 h 04 min
